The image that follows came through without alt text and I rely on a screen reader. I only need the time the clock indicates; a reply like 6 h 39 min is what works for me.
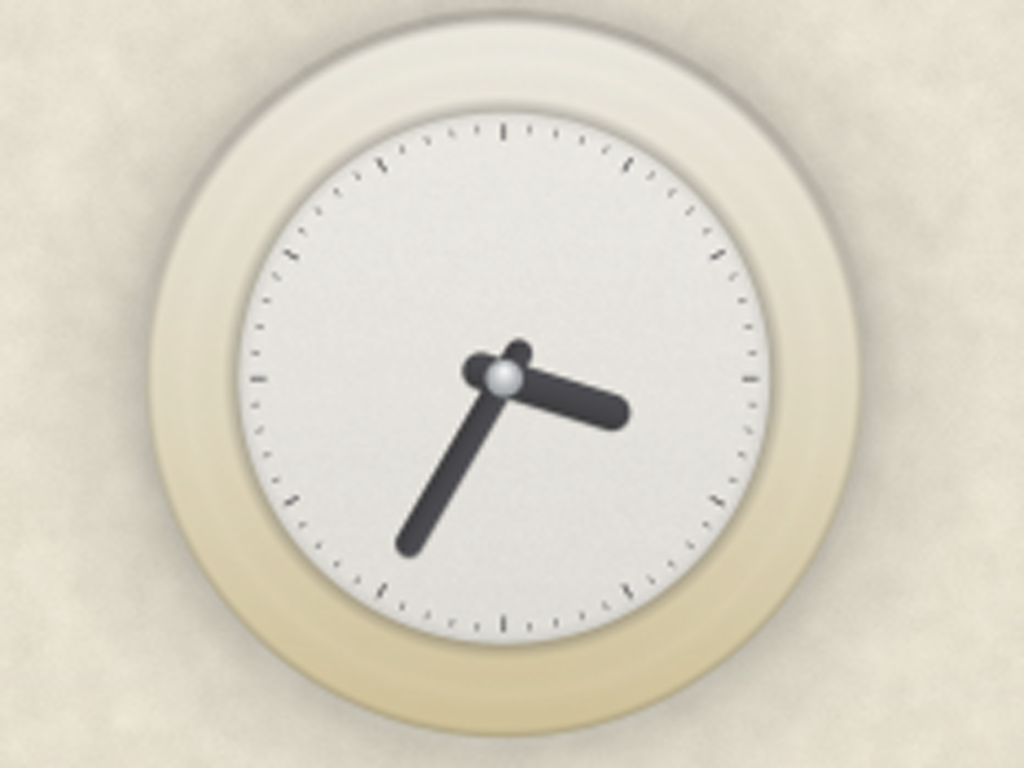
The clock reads 3 h 35 min
